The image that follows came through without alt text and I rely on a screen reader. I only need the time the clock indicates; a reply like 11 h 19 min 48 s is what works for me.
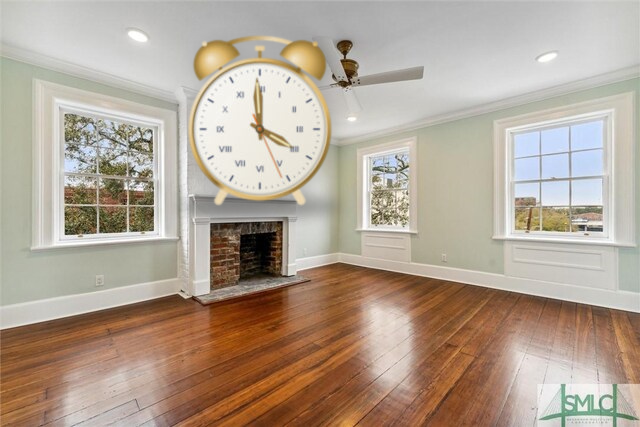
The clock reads 3 h 59 min 26 s
